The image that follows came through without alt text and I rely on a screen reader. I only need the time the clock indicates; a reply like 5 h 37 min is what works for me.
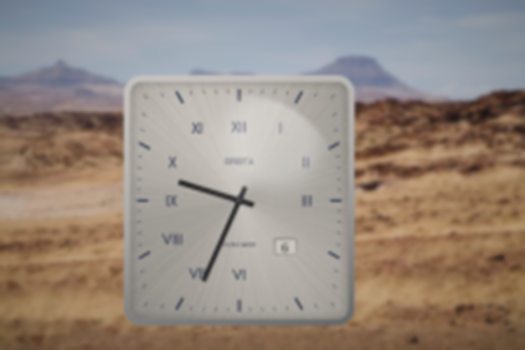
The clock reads 9 h 34 min
